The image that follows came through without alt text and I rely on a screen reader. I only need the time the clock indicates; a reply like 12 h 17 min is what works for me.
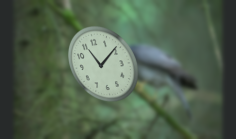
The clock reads 11 h 09 min
